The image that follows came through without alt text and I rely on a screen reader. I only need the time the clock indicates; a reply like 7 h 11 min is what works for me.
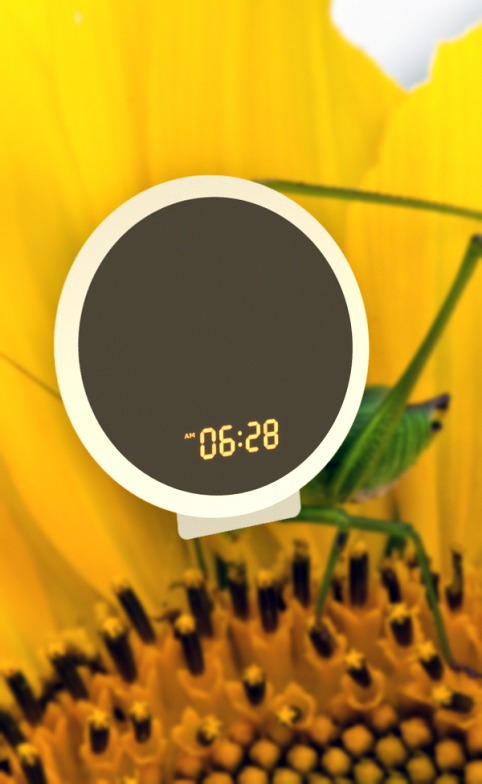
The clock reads 6 h 28 min
